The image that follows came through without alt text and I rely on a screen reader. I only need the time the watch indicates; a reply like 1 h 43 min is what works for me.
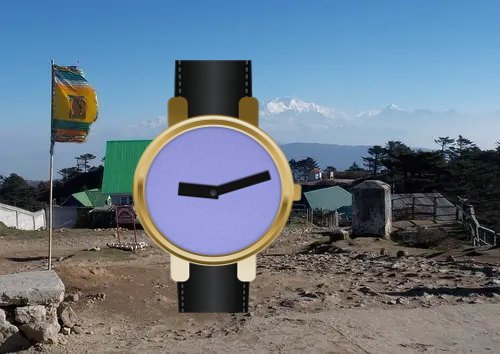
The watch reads 9 h 12 min
